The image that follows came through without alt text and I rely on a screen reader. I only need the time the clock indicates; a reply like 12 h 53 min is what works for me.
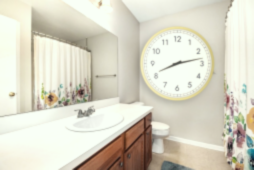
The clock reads 8 h 13 min
